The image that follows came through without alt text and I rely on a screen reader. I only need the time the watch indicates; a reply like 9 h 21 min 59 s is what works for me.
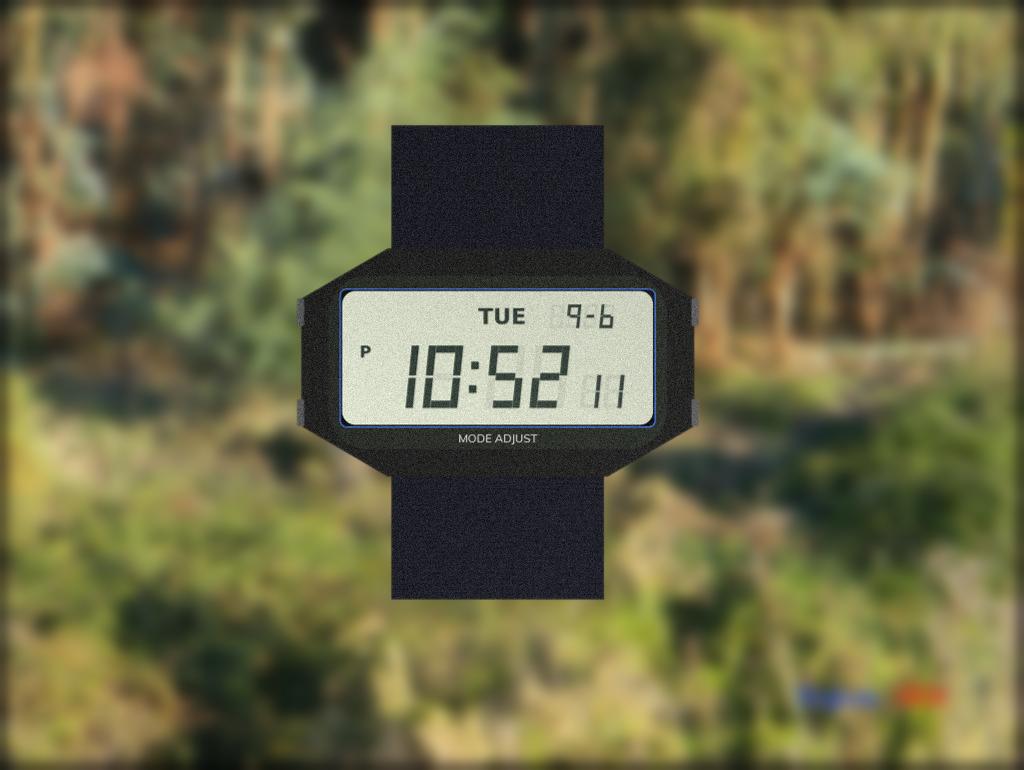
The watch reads 10 h 52 min 11 s
